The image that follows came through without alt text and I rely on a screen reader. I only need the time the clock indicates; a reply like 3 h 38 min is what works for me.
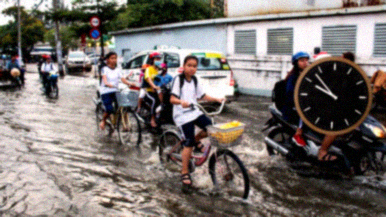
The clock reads 9 h 53 min
